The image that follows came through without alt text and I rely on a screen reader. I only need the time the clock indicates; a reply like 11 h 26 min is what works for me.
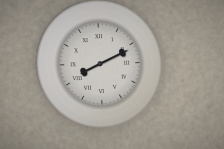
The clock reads 8 h 11 min
